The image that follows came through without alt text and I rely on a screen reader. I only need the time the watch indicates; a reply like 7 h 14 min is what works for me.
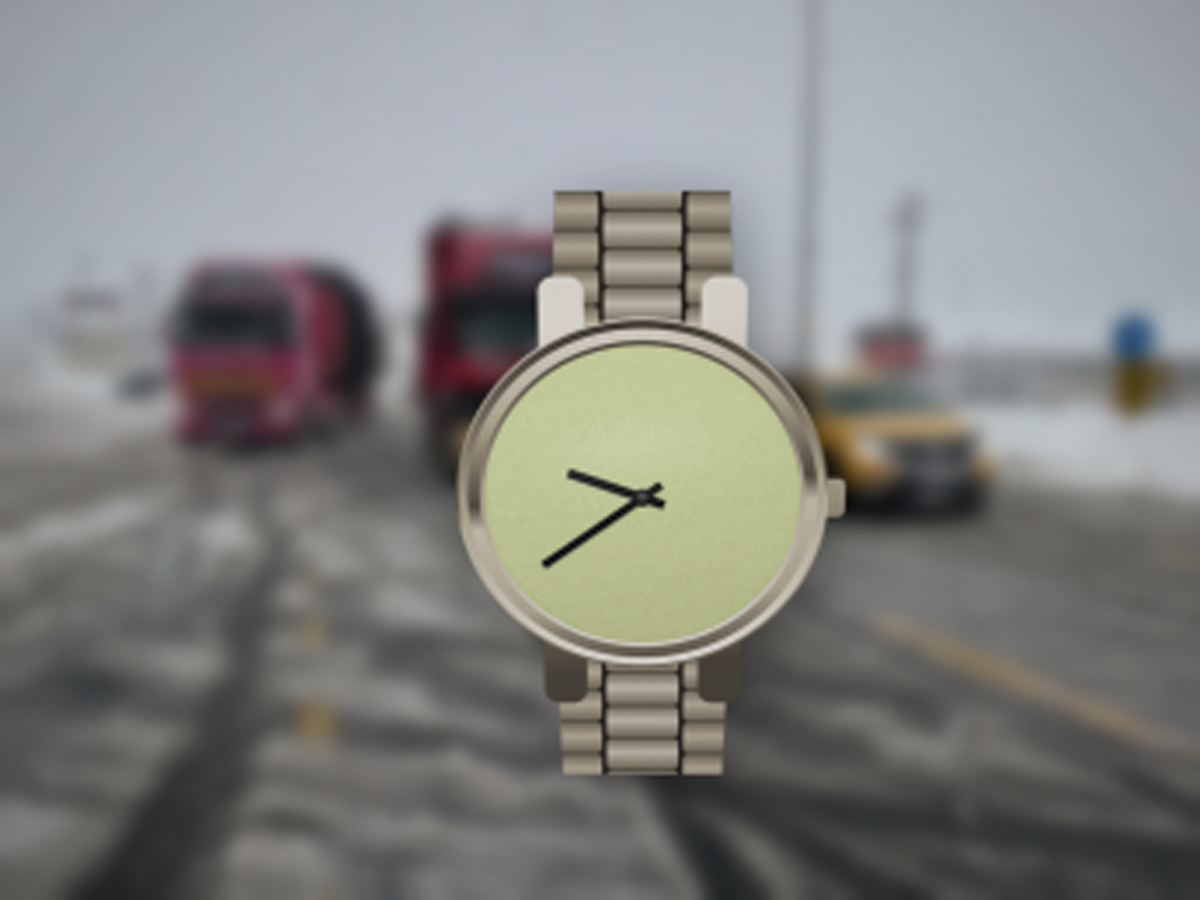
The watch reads 9 h 39 min
